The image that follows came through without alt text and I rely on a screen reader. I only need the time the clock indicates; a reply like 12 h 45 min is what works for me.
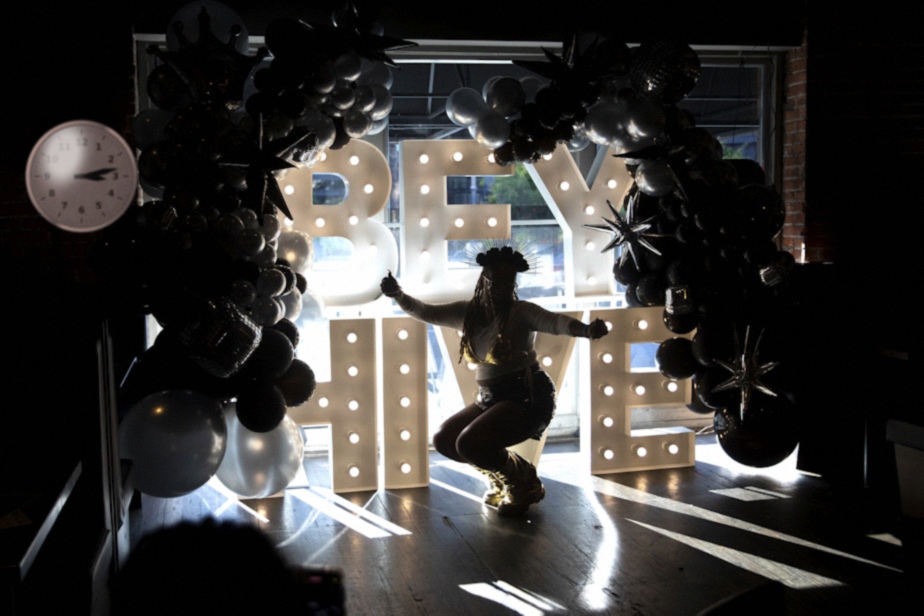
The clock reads 3 h 13 min
